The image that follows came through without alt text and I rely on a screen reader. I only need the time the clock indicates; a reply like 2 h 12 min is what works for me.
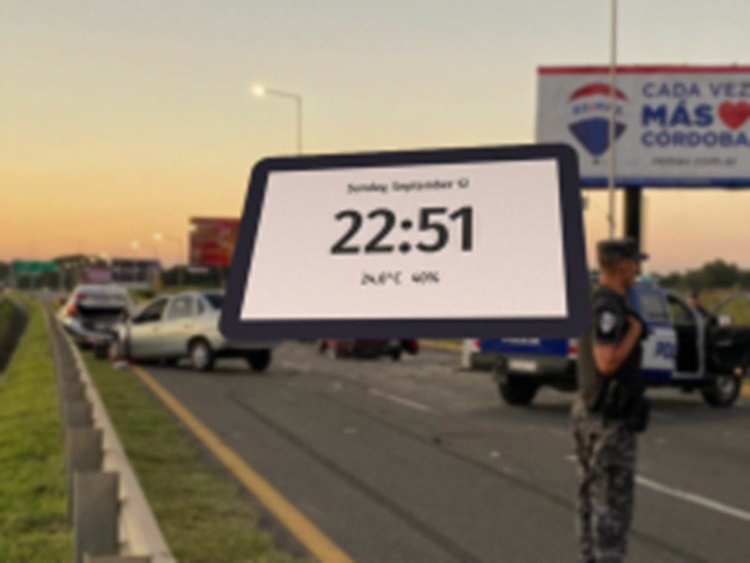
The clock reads 22 h 51 min
